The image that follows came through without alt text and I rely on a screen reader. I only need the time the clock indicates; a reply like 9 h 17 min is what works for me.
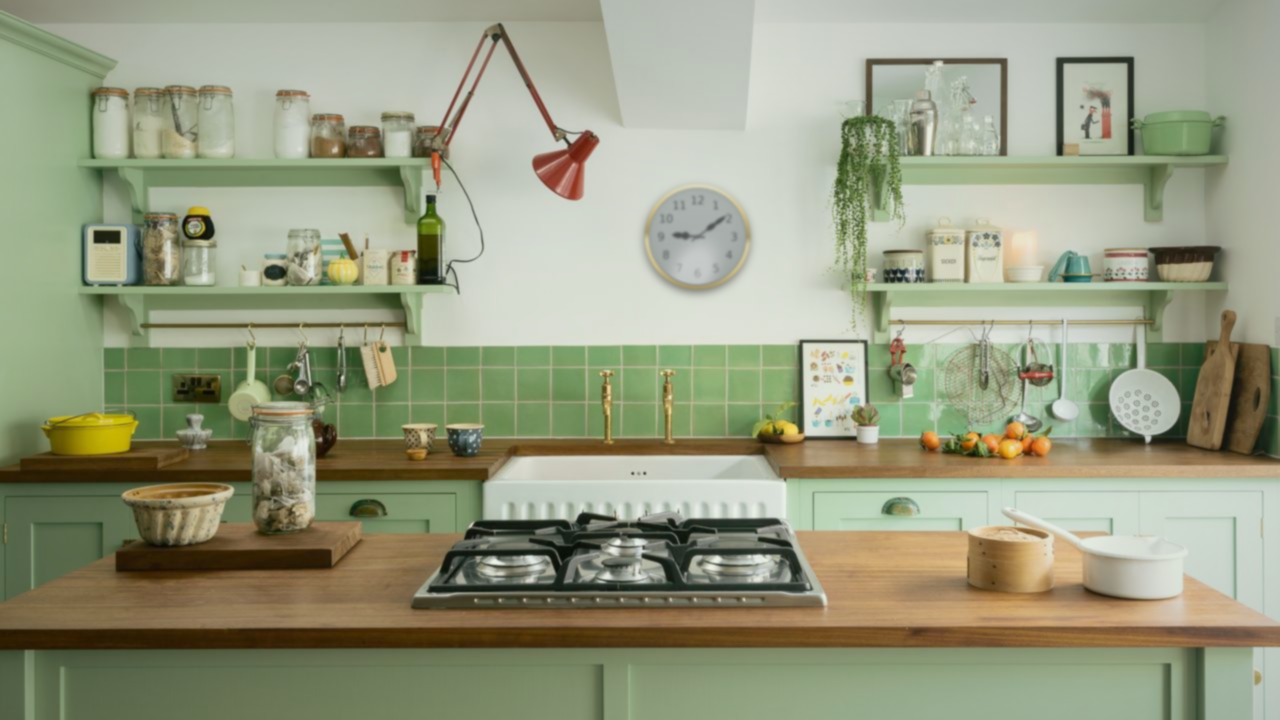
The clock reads 9 h 09 min
